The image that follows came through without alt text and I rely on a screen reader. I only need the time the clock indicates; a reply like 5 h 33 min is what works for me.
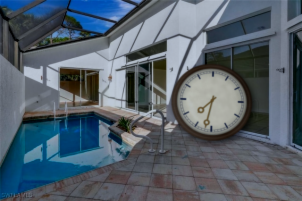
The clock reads 7 h 32 min
